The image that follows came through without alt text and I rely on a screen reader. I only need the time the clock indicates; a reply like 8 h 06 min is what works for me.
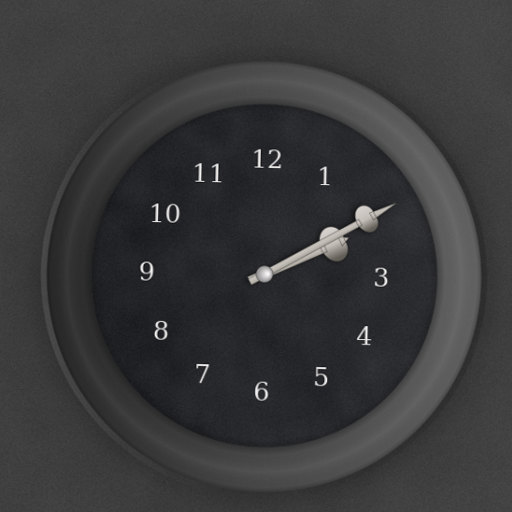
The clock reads 2 h 10 min
